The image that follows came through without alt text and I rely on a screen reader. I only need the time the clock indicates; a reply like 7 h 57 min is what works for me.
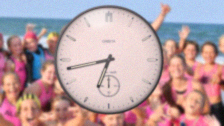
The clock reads 6 h 43 min
